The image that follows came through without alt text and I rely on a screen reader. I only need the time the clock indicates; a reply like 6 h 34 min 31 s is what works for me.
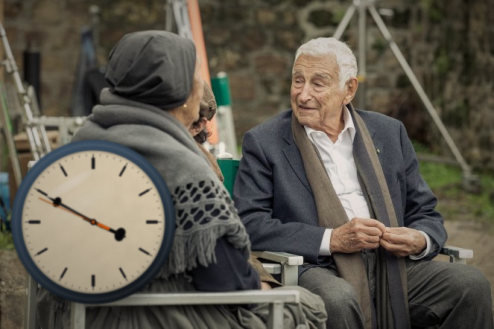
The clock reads 3 h 49 min 49 s
